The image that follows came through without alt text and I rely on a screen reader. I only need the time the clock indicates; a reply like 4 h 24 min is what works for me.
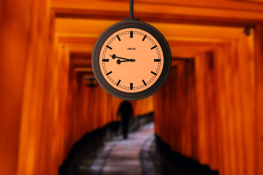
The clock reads 8 h 47 min
